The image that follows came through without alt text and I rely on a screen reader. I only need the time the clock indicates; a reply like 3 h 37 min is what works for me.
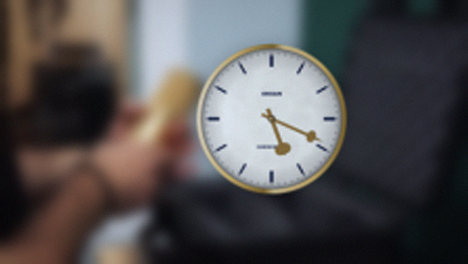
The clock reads 5 h 19 min
